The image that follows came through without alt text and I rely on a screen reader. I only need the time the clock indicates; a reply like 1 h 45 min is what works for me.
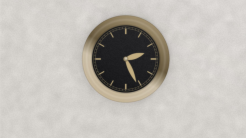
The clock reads 2 h 26 min
